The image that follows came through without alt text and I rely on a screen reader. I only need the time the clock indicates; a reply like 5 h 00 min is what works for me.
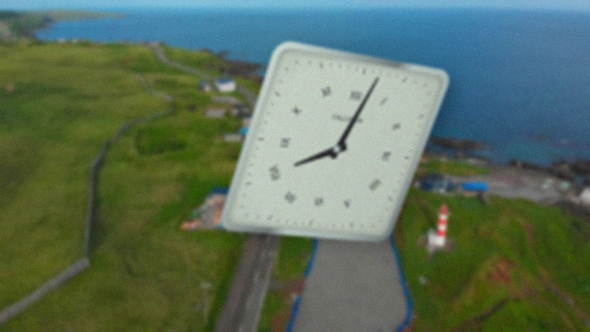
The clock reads 8 h 02 min
